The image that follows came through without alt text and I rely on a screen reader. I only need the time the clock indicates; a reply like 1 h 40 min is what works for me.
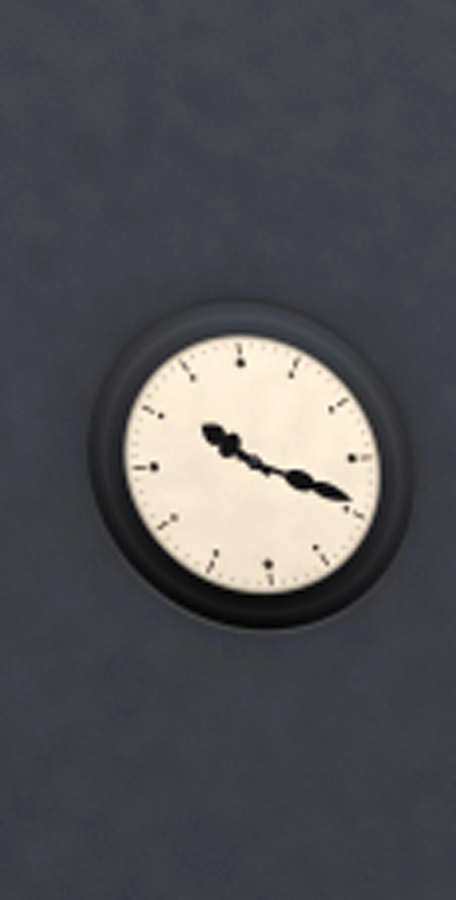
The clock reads 10 h 19 min
